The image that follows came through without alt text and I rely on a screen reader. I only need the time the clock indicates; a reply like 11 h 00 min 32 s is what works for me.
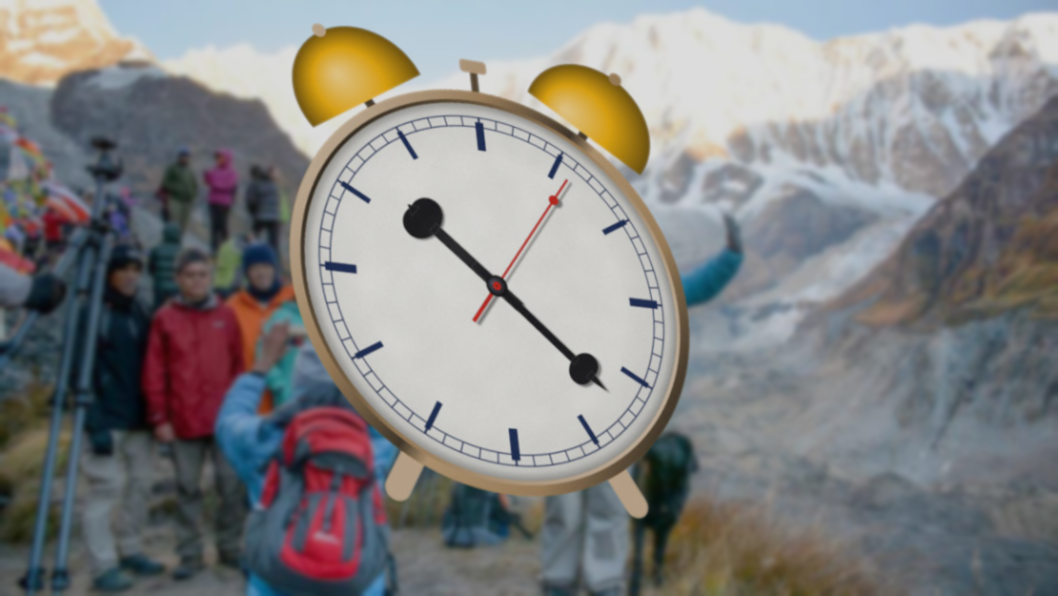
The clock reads 10 h 22 min 06 s
